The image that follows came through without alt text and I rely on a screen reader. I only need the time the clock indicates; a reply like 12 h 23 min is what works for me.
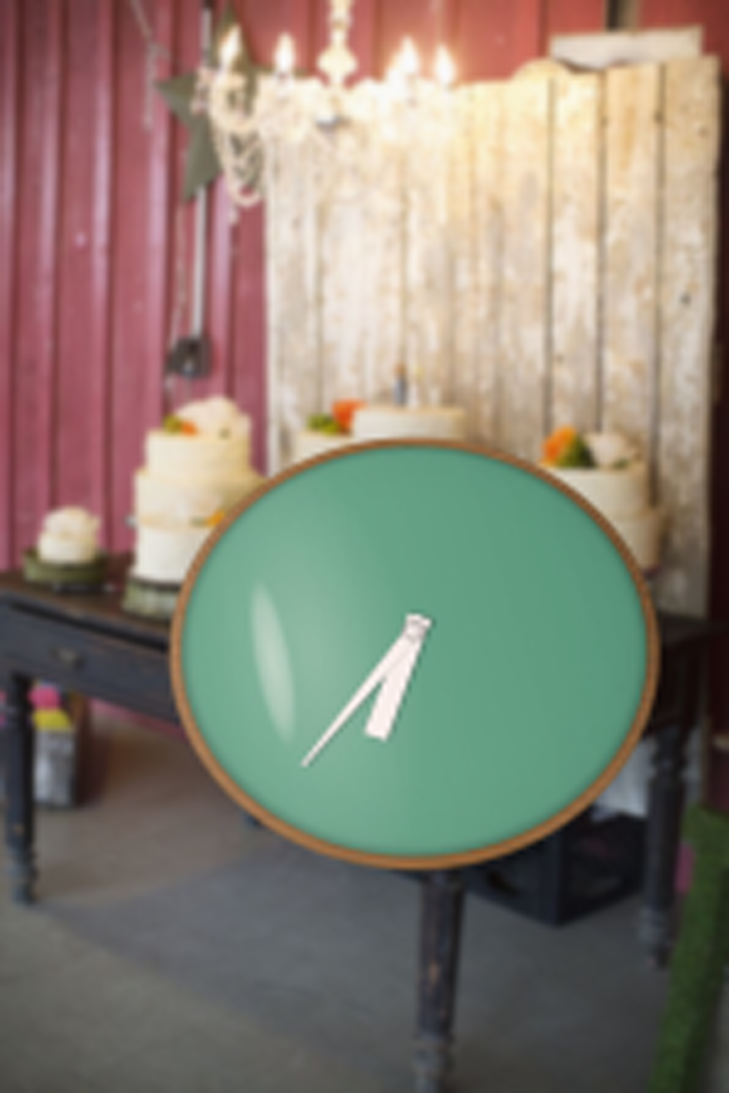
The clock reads 6 h 36 min
